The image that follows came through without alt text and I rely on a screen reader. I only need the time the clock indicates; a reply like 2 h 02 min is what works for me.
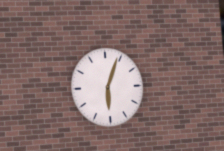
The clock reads 6 h 04 min
